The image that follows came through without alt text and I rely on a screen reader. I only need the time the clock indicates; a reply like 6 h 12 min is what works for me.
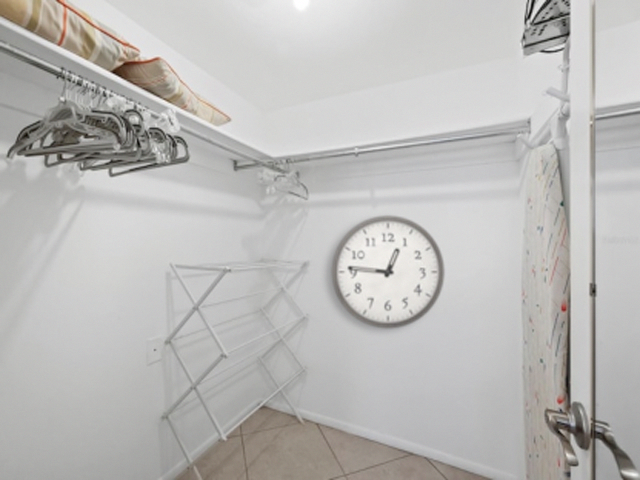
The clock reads 12 h 46 min
